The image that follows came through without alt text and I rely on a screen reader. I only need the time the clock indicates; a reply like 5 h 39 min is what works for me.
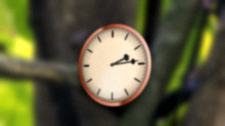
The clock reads 2 h 14 min
